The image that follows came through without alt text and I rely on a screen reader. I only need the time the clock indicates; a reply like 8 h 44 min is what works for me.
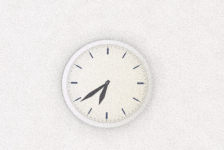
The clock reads 6 h 39 min
